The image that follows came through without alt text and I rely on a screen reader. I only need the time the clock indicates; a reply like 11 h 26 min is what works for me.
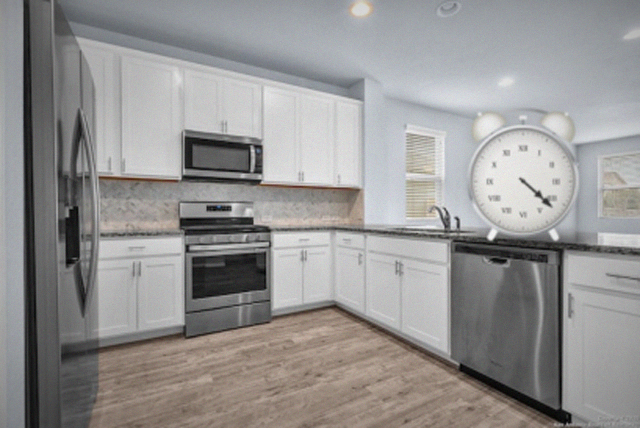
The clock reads 4 h 22 min
